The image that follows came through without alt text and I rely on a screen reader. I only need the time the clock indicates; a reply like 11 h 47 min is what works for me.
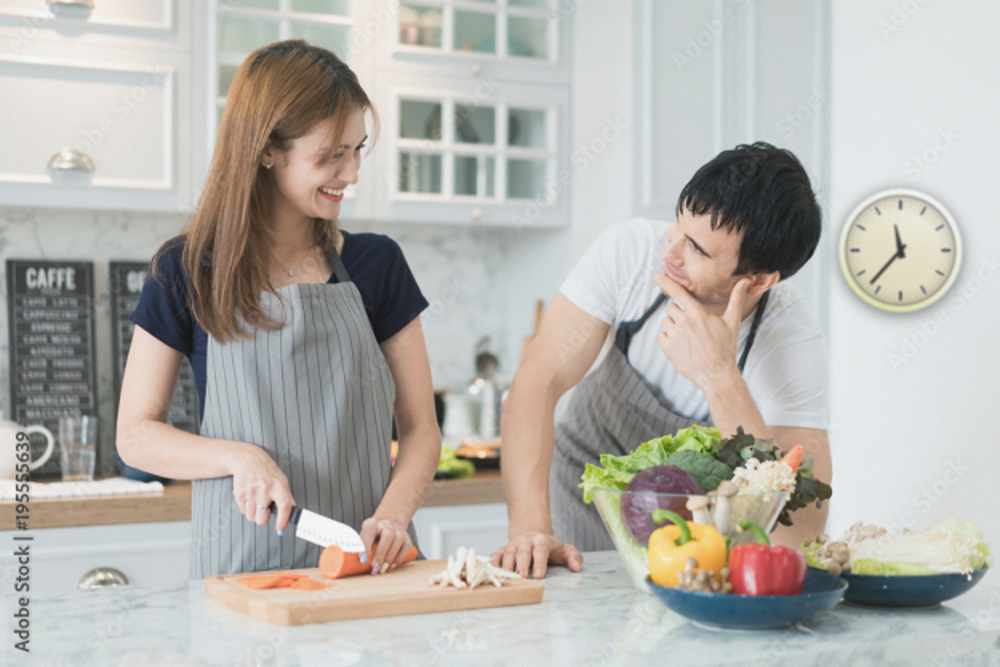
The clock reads 11 h 37 min
